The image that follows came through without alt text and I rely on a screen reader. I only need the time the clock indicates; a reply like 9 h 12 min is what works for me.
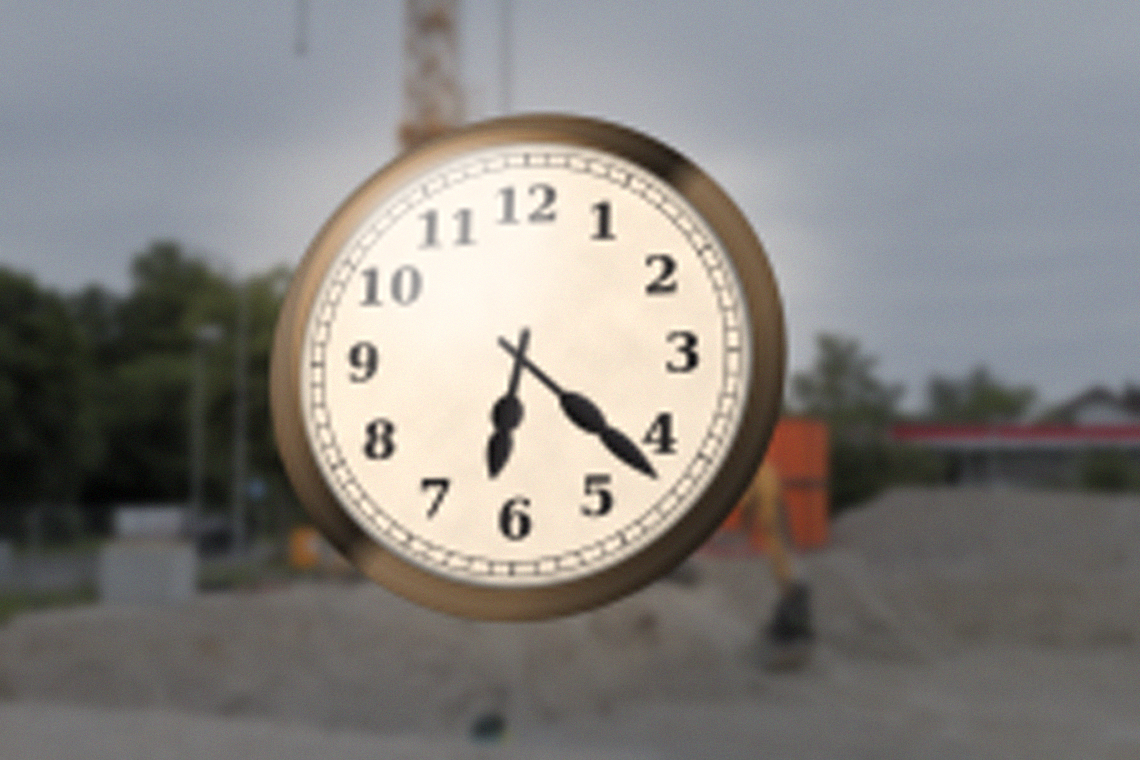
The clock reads 6 h 22 min
